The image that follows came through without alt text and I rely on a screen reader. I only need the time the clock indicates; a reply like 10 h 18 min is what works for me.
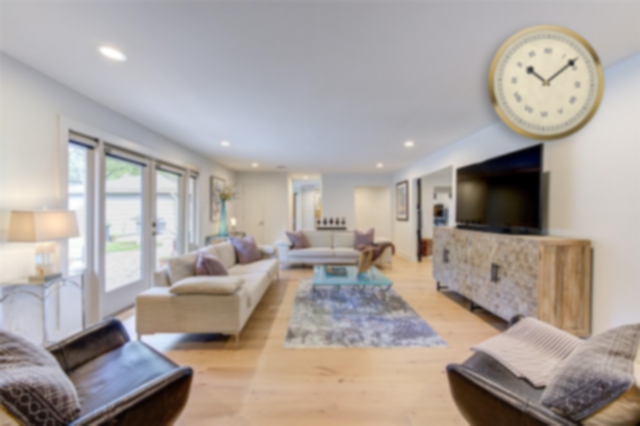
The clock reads 10 h 08 min
